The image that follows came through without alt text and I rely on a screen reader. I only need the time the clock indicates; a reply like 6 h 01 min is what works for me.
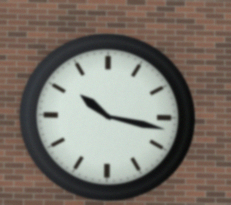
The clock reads 10 h 17 min
